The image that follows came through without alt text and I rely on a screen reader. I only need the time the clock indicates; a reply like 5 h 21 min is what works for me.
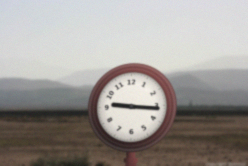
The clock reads 9 h 16 min
